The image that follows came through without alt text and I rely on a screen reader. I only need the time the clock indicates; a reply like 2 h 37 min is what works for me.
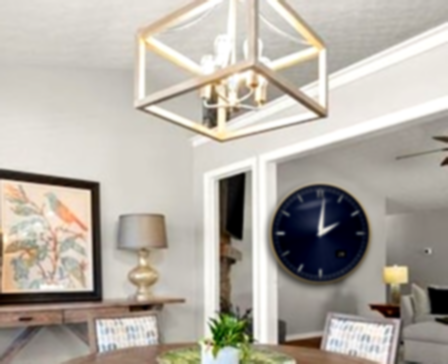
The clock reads 2 h 01 min
